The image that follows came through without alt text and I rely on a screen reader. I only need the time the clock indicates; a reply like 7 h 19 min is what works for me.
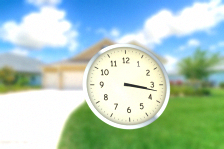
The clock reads 3 h 17 min
